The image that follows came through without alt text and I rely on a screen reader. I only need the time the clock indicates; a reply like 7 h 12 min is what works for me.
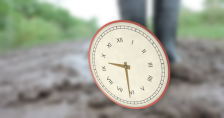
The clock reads 9 h 31 min
